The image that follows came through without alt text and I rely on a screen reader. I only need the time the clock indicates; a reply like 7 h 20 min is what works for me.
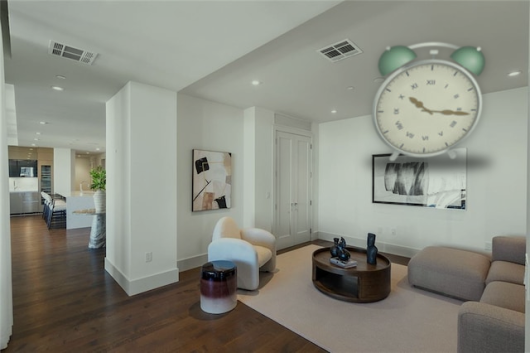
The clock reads 10 h 16 min
